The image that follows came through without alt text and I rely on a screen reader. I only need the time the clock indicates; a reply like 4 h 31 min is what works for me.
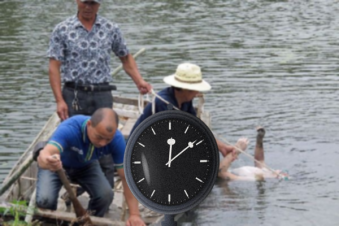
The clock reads 12 h 09 min
